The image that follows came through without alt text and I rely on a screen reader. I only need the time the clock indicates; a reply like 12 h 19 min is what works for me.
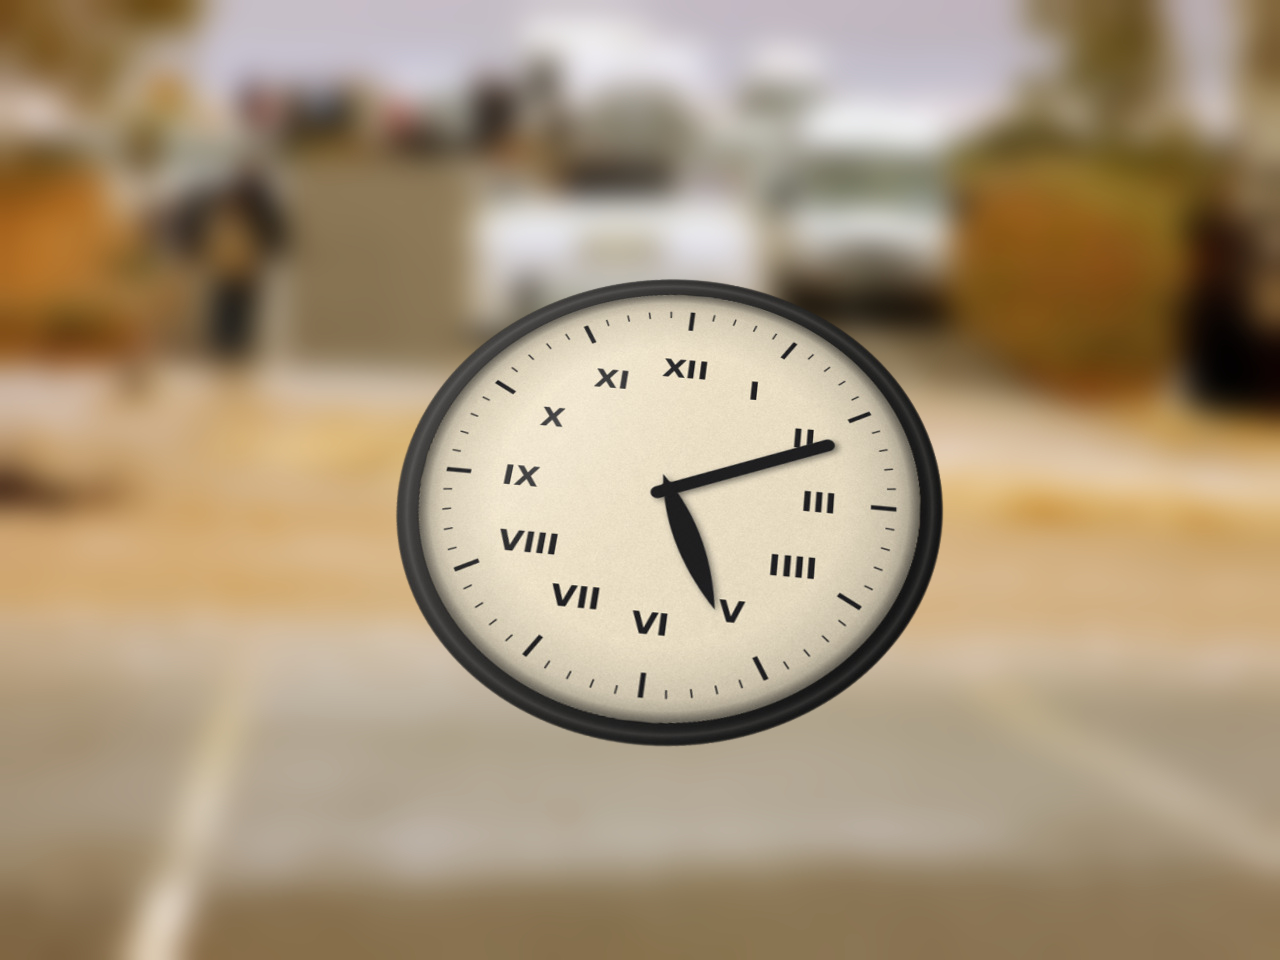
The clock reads 5 h 11 min
